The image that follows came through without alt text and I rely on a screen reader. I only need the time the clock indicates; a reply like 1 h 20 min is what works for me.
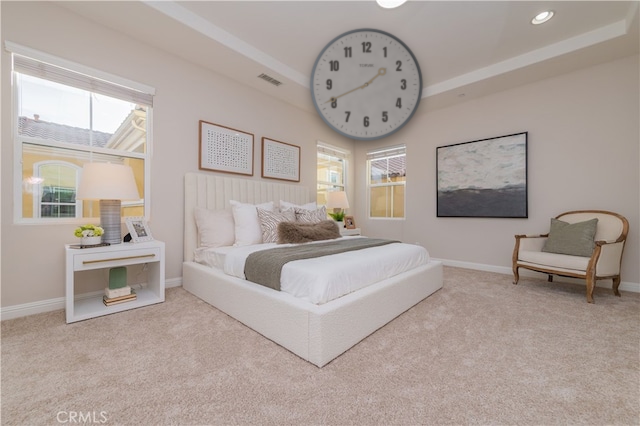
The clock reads 1 h 41 min
